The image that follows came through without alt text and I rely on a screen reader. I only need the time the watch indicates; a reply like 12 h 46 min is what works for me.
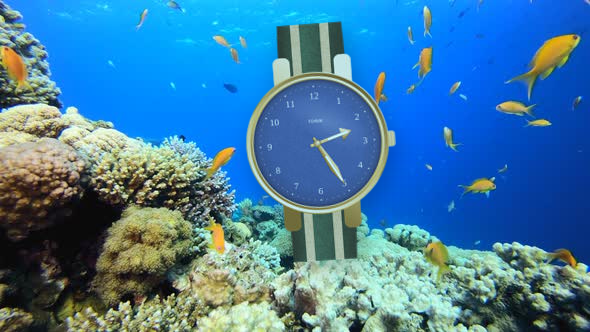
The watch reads 2 h 25 min
